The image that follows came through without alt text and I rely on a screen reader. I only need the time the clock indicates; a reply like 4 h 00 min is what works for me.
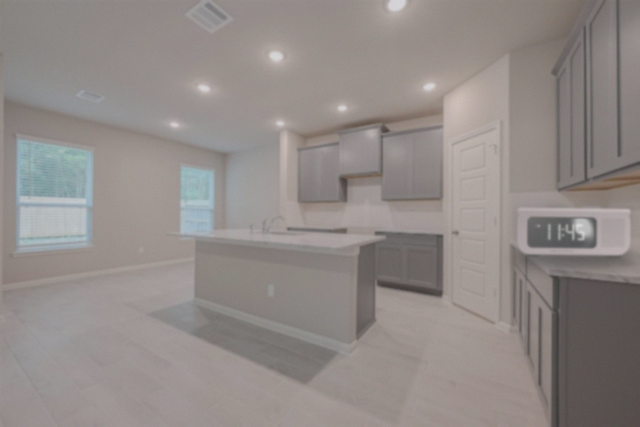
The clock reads 11 h 45 min
